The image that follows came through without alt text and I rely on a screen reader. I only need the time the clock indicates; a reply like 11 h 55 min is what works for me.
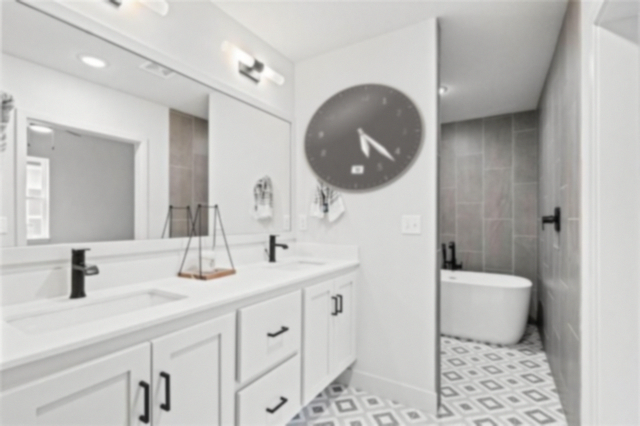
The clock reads 5 h 22 min
